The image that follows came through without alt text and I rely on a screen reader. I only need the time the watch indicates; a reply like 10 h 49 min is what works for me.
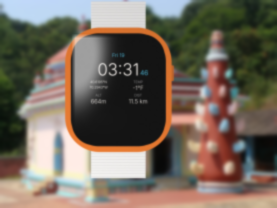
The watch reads 3 h 31 min
